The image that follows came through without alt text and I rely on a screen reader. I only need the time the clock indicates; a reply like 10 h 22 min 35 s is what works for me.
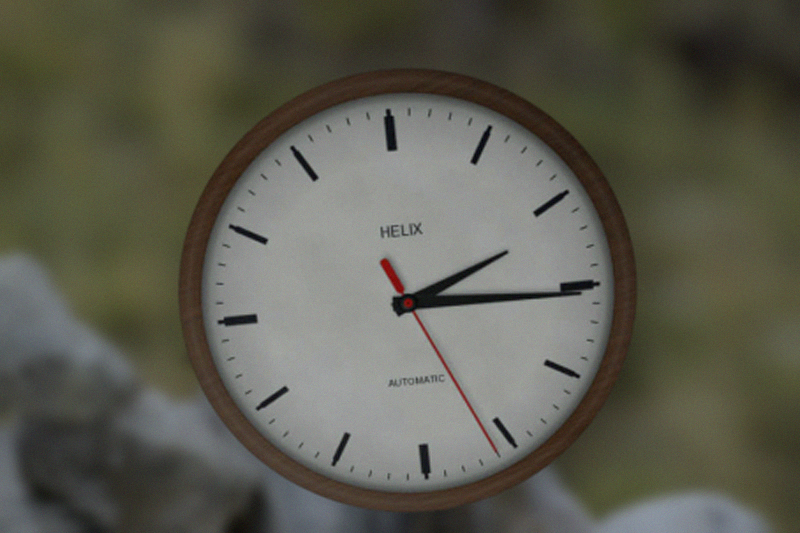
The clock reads 2 h 15 min 26 s
